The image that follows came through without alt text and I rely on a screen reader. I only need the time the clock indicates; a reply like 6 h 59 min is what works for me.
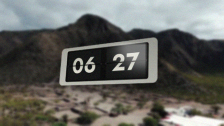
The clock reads 6 h 27 min
